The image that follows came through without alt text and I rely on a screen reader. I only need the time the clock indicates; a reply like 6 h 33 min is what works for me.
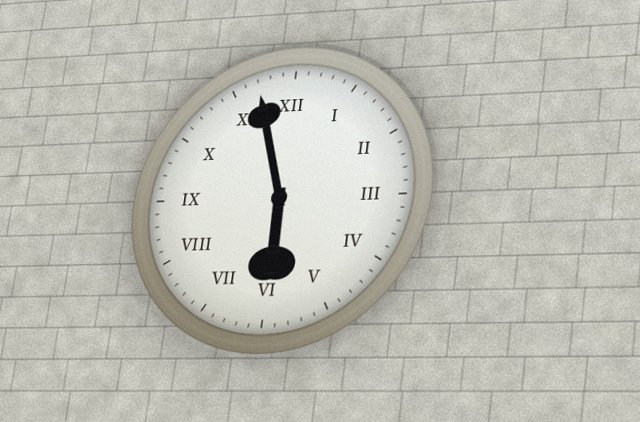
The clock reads 5 h 57 min
